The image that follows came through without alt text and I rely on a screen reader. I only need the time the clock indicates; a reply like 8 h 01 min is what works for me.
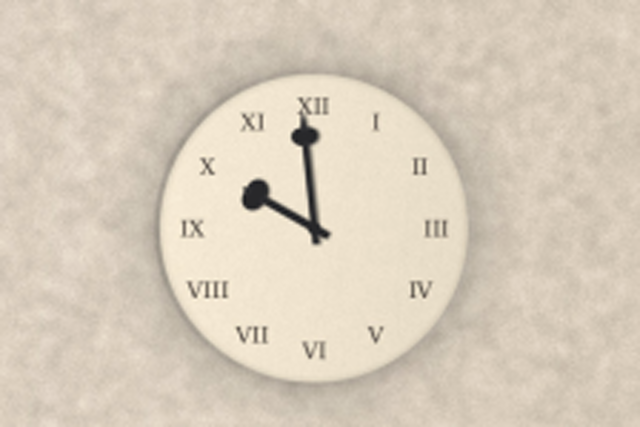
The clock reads 9 h 59 min
